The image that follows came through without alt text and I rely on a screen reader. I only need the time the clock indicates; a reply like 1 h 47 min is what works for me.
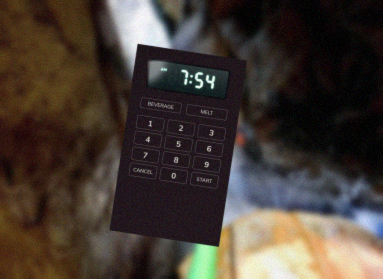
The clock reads 7 h 54 min
